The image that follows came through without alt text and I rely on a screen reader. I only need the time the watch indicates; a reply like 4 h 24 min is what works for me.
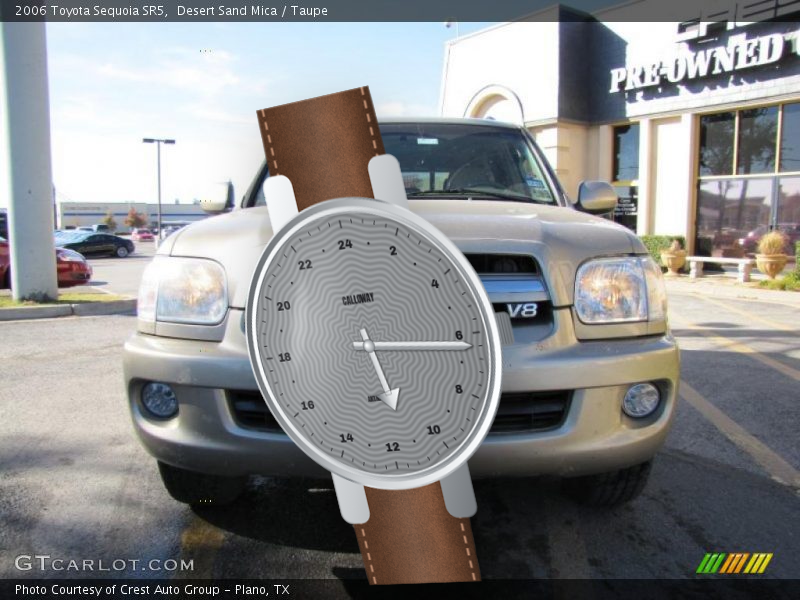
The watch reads 11 h 16 min
